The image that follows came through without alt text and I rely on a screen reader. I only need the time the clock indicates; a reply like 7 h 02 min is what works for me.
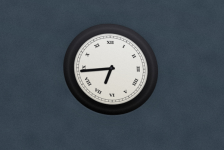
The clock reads 6 h 44 min
